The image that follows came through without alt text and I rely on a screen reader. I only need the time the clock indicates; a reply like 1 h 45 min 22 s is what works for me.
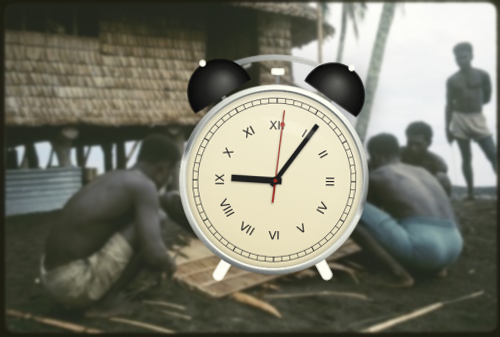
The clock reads 9 h 06 min 01 s
